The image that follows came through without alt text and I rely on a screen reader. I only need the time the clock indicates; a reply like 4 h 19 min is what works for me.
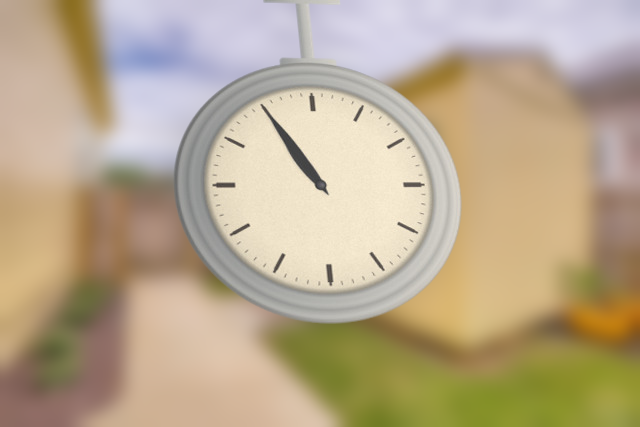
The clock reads 10 h 55 min
